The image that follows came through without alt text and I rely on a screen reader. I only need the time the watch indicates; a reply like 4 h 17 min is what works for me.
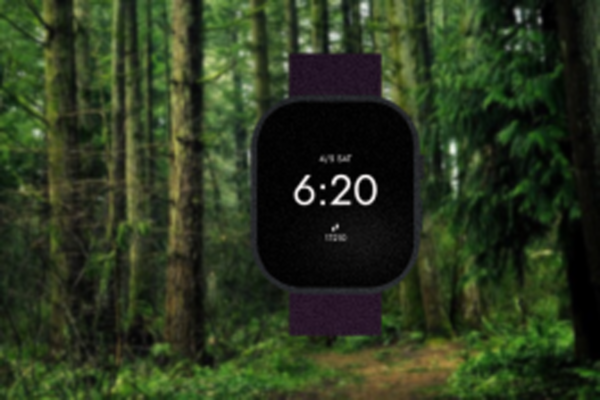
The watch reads 6 h 20 min
